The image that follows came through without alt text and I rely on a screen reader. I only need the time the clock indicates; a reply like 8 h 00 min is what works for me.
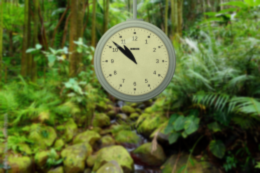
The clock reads 10 h 52 min
